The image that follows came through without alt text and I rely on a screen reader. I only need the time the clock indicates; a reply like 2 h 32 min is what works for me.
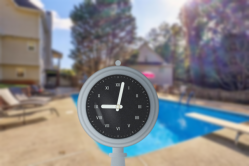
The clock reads 9 h 02 min
